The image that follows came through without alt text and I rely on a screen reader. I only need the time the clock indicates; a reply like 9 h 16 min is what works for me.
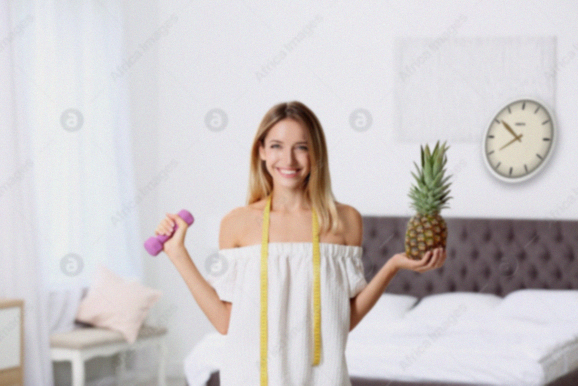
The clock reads 7 h 51 min
